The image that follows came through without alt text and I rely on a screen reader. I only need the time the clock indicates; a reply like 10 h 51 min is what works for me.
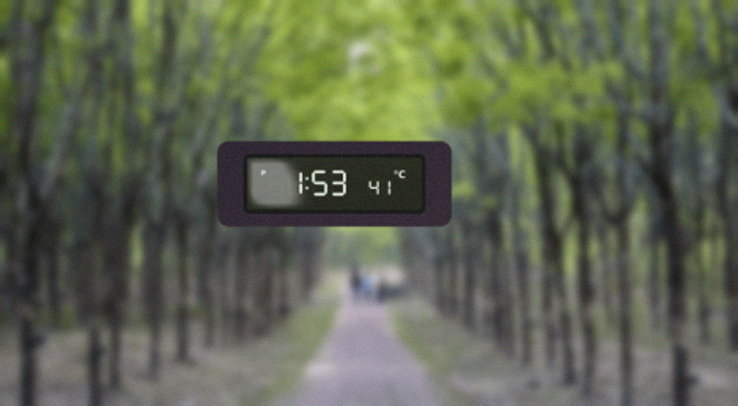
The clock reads 1 h 53 min
